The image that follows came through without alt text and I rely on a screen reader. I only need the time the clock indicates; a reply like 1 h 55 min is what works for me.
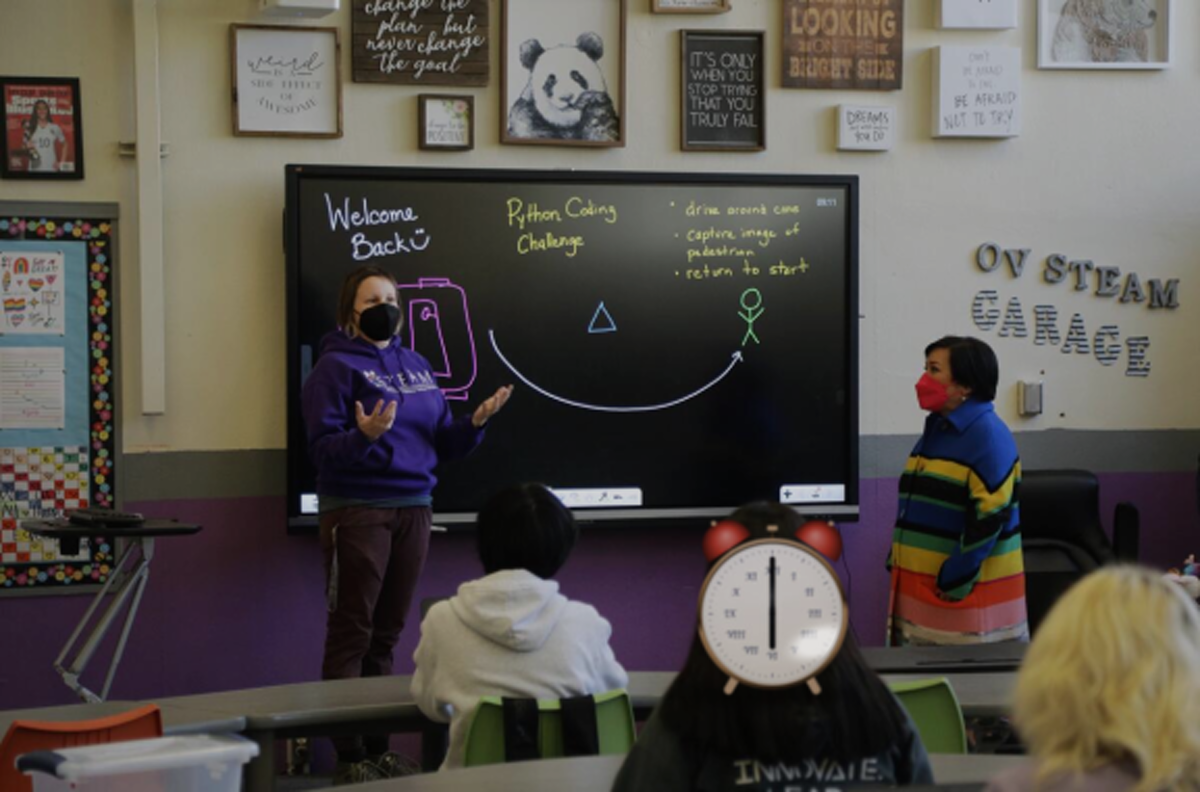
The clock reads 6 h 00 min
